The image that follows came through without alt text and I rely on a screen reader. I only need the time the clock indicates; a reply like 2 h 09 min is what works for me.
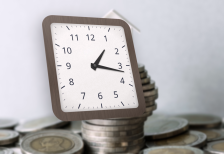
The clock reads 1 h 17 min
